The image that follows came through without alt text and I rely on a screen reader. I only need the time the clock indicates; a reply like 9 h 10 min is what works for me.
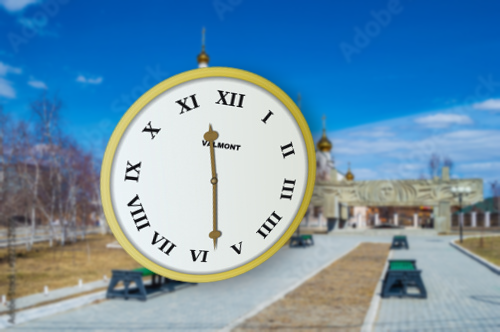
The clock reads 11 h 28 min
